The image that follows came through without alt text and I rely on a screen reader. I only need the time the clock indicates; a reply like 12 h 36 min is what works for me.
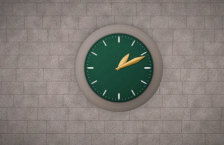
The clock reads 1 h 11 min
